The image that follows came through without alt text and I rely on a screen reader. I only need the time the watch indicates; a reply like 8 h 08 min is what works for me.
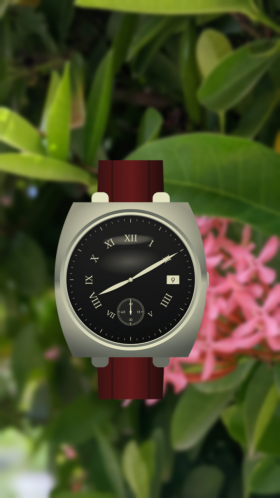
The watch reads 8 h 10 min
